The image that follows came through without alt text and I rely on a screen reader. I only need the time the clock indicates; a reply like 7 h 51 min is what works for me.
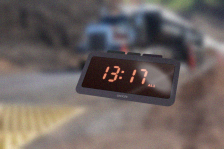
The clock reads 13 h 17 min
